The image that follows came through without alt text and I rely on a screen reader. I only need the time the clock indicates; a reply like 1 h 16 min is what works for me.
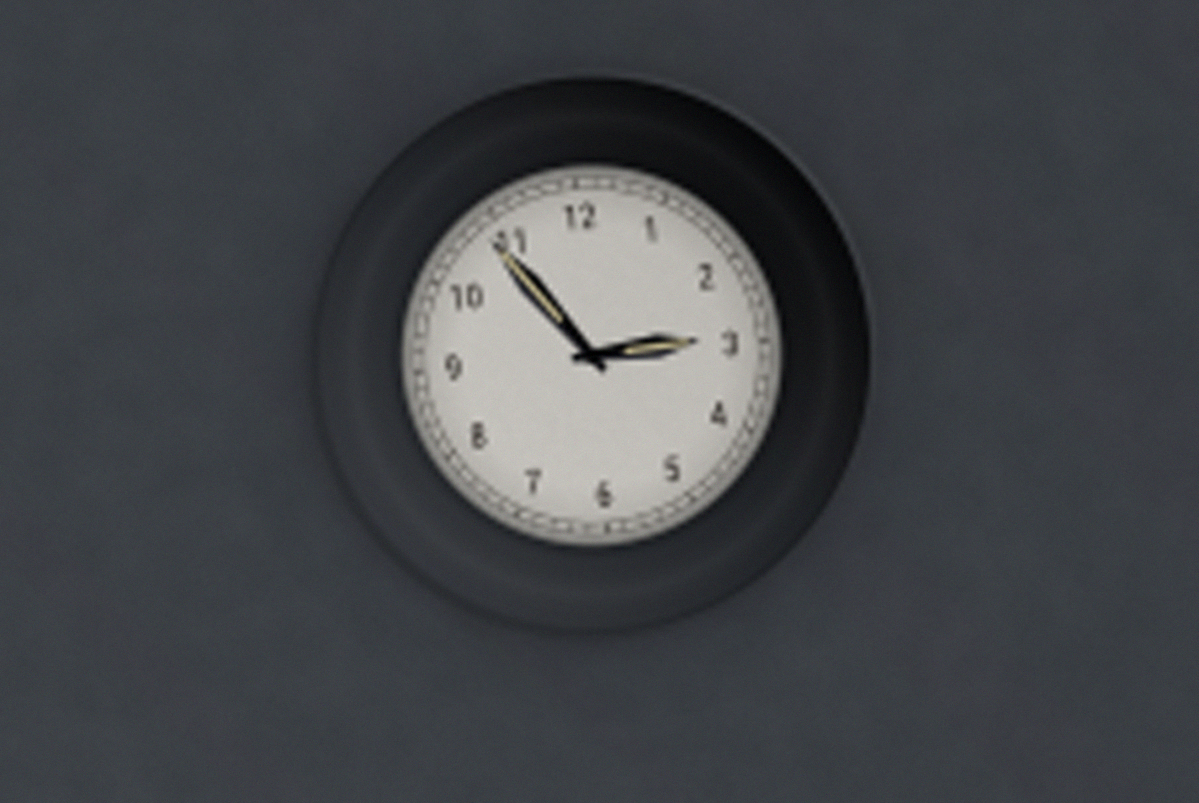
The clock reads 2 h 54 min
